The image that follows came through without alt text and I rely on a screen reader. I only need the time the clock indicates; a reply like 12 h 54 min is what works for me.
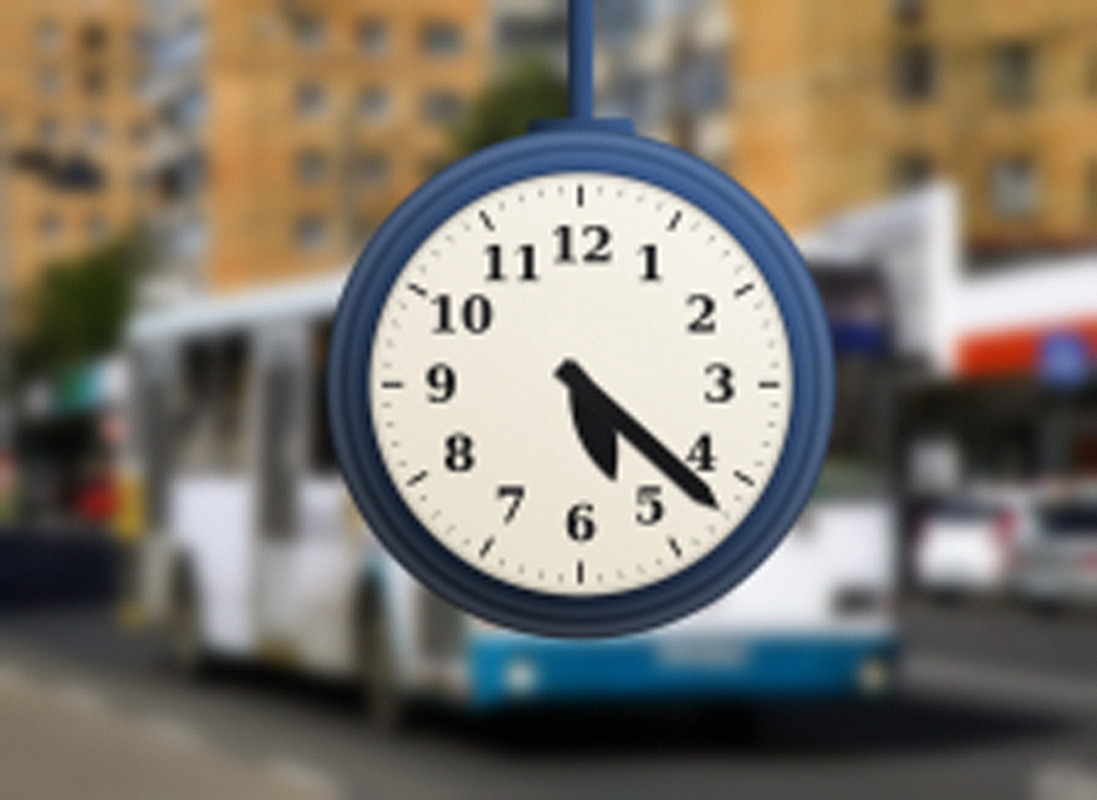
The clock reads 5 h 22 min
